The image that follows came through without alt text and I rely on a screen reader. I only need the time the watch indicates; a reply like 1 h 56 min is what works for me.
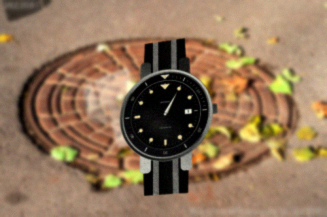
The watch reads 1 h 05 min
